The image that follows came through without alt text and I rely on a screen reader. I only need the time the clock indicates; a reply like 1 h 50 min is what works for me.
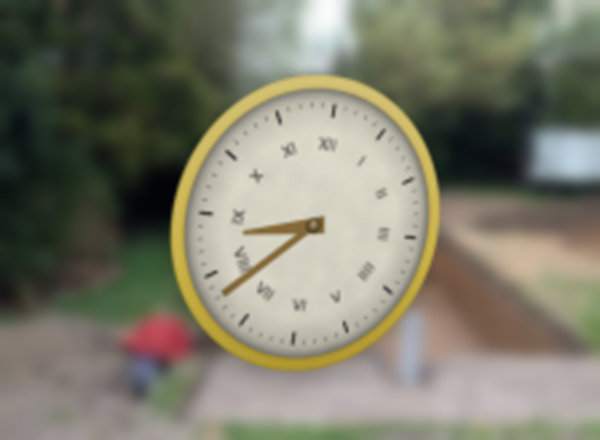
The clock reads 8 h 38 min
